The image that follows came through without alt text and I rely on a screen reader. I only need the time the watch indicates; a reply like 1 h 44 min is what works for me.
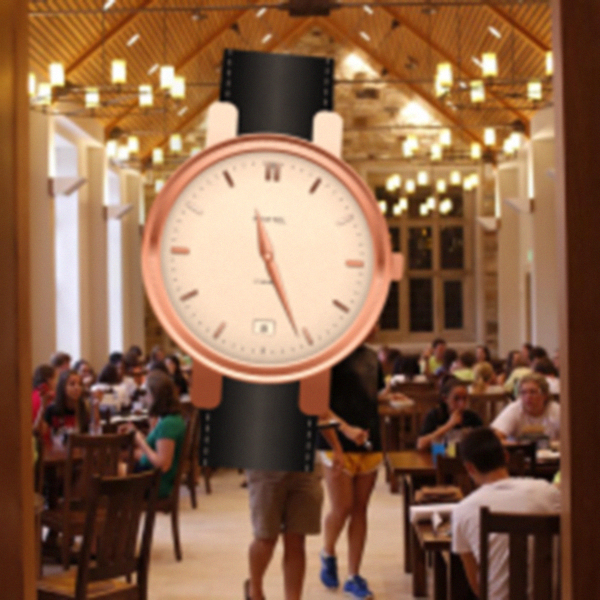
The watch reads 11 h 26 min
